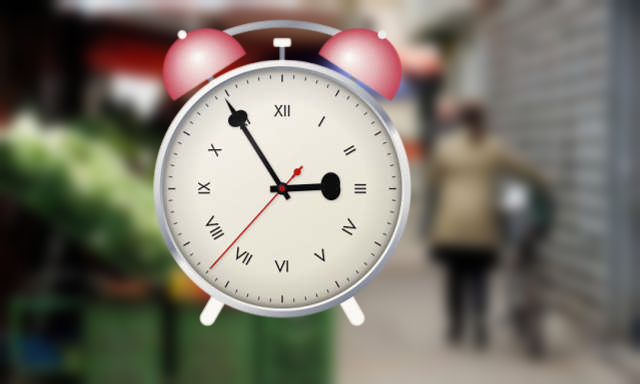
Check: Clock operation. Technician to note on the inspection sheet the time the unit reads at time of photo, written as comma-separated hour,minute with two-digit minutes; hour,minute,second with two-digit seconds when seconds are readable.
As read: 2,54,37
